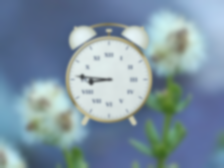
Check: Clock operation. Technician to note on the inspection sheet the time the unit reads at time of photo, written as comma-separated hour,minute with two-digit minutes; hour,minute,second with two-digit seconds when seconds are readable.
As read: 8,46
